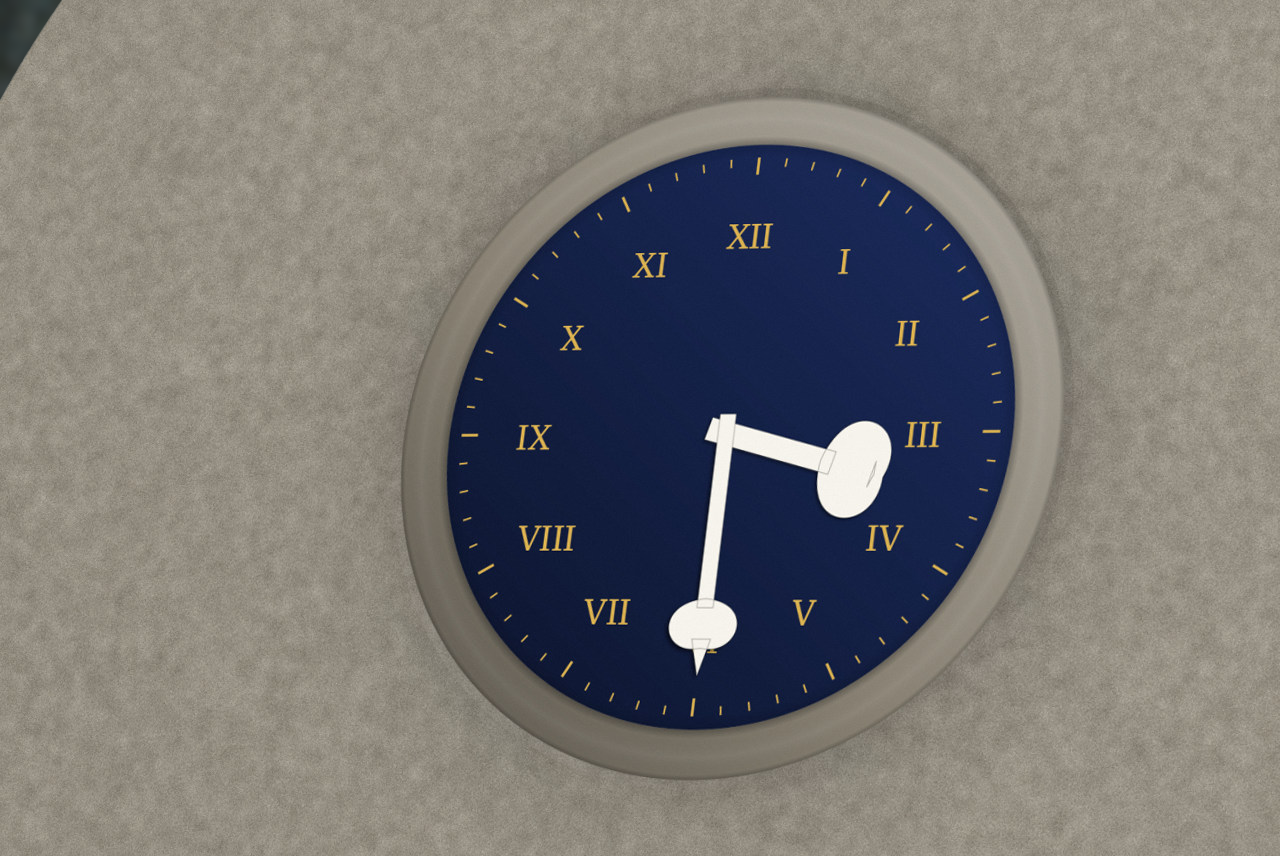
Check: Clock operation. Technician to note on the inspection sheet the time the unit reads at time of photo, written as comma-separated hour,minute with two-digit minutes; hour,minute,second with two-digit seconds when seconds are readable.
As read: 3,30
